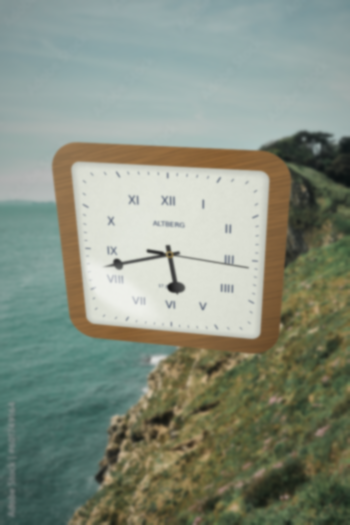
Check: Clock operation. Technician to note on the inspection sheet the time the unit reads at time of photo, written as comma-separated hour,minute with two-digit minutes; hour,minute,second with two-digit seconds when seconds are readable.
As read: 5,42,16
